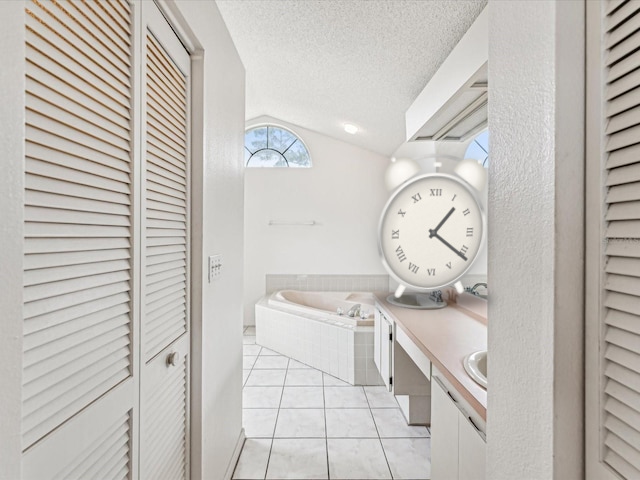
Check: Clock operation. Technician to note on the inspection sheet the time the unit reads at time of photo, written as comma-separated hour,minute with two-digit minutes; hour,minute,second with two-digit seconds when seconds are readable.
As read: 1,21
